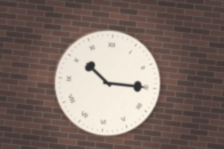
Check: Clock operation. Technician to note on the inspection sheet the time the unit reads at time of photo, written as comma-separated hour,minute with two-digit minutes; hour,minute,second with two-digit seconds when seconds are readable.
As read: 10,15
